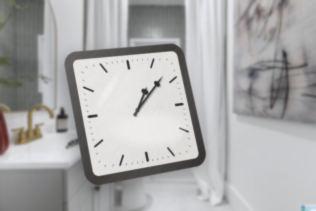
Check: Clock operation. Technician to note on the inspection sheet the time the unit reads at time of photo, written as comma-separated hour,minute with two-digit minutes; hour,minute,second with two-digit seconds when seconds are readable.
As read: 1,08
